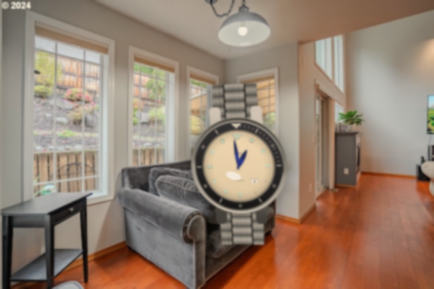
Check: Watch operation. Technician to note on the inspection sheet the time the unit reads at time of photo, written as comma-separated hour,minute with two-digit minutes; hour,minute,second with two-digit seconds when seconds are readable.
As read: 12,59
